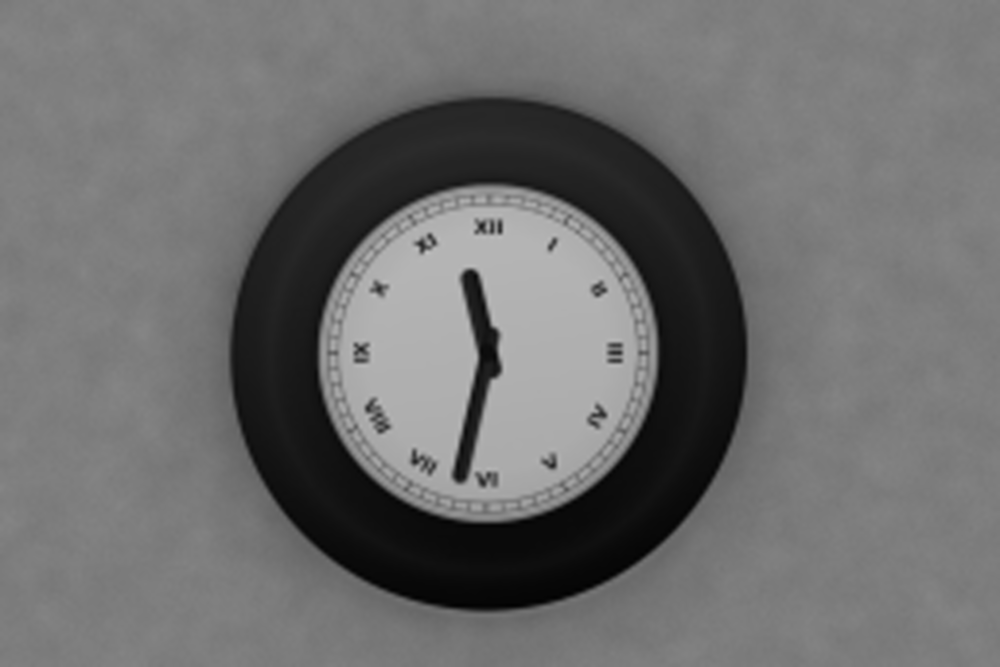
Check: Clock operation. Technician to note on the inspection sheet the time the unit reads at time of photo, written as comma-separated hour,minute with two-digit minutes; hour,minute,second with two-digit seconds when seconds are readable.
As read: 11,32
